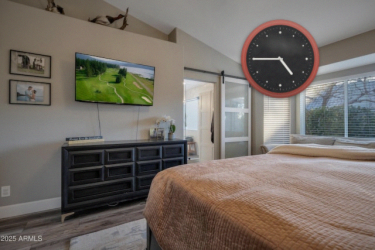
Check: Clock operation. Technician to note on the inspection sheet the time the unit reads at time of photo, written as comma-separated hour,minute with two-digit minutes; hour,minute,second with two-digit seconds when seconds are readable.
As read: 4,45
